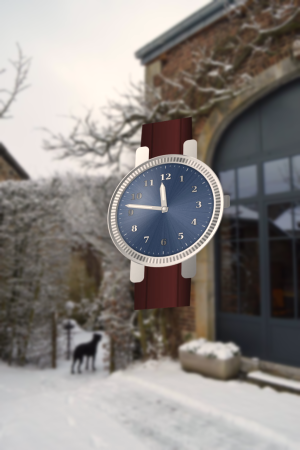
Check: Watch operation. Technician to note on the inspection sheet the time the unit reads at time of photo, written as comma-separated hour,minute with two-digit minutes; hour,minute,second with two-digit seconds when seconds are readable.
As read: 11,47
